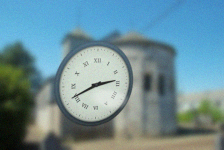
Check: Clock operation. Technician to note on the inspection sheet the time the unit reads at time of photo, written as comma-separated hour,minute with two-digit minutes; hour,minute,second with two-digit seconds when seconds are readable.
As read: 2,41
